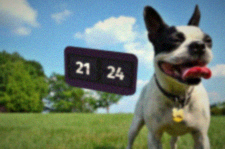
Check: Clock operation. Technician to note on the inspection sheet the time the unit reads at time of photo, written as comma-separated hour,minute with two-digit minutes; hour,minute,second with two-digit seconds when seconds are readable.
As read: 21,24
